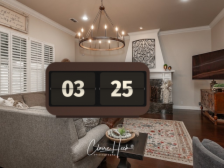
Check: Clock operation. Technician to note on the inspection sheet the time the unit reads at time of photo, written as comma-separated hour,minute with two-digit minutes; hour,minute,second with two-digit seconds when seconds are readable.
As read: 3,25
